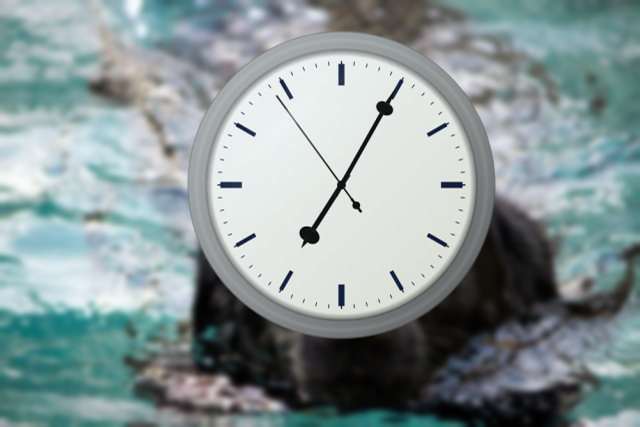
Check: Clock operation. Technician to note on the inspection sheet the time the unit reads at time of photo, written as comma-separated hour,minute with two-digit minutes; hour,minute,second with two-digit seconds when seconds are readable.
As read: 7,04,54
